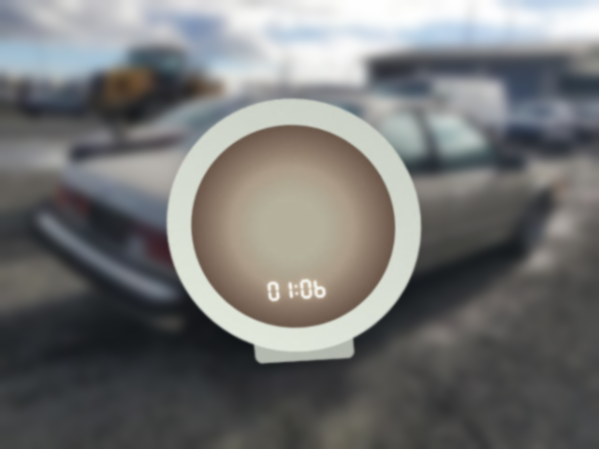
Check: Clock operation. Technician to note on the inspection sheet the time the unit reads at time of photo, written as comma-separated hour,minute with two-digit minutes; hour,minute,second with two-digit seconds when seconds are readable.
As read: 1,06
